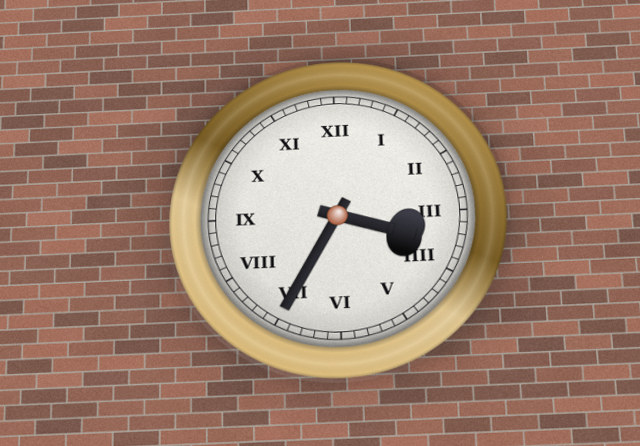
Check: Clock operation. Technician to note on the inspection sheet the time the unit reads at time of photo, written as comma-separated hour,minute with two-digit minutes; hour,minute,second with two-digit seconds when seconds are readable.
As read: 3,35
